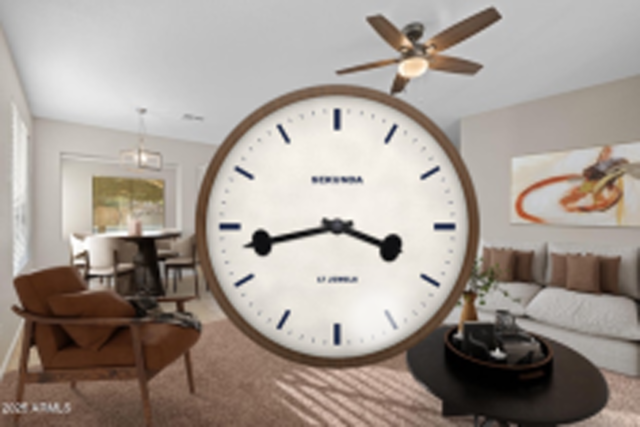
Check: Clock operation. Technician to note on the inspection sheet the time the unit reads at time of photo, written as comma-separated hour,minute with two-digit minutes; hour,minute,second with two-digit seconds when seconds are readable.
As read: 3,43
